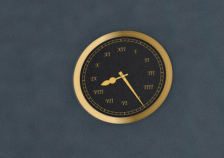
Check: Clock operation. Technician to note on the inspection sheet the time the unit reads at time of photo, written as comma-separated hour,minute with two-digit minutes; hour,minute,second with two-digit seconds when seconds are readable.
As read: 8,25
